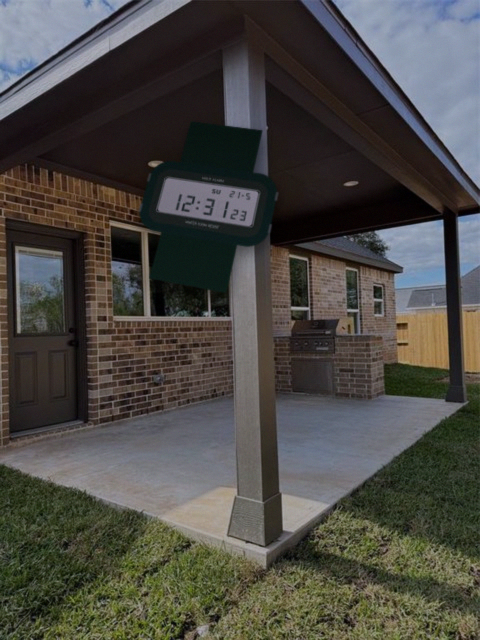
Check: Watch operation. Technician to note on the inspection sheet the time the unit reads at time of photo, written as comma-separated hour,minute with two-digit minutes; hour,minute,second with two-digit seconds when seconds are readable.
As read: 12,31,23
